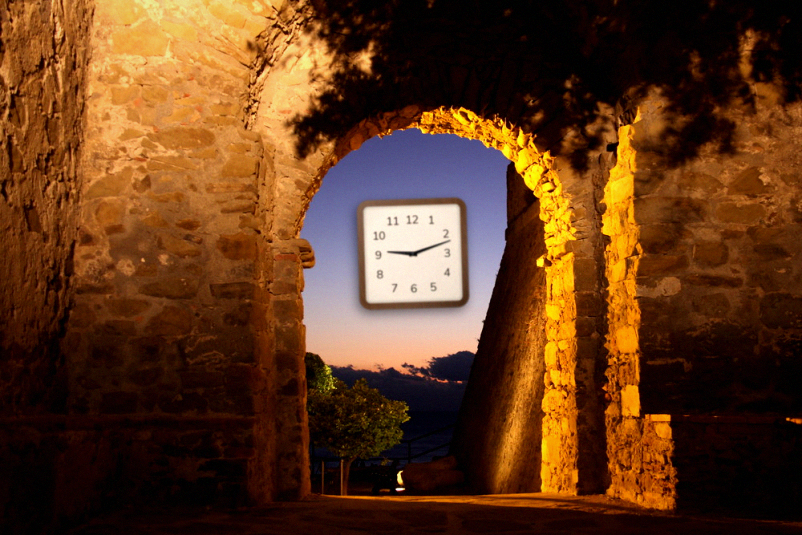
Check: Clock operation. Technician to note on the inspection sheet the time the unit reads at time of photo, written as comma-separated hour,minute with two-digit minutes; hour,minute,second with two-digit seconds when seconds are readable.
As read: 9,12
